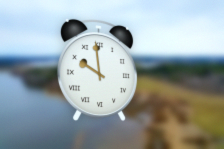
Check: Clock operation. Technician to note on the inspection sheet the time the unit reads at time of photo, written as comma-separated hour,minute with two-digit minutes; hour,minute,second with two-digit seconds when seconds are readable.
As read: 9,59
